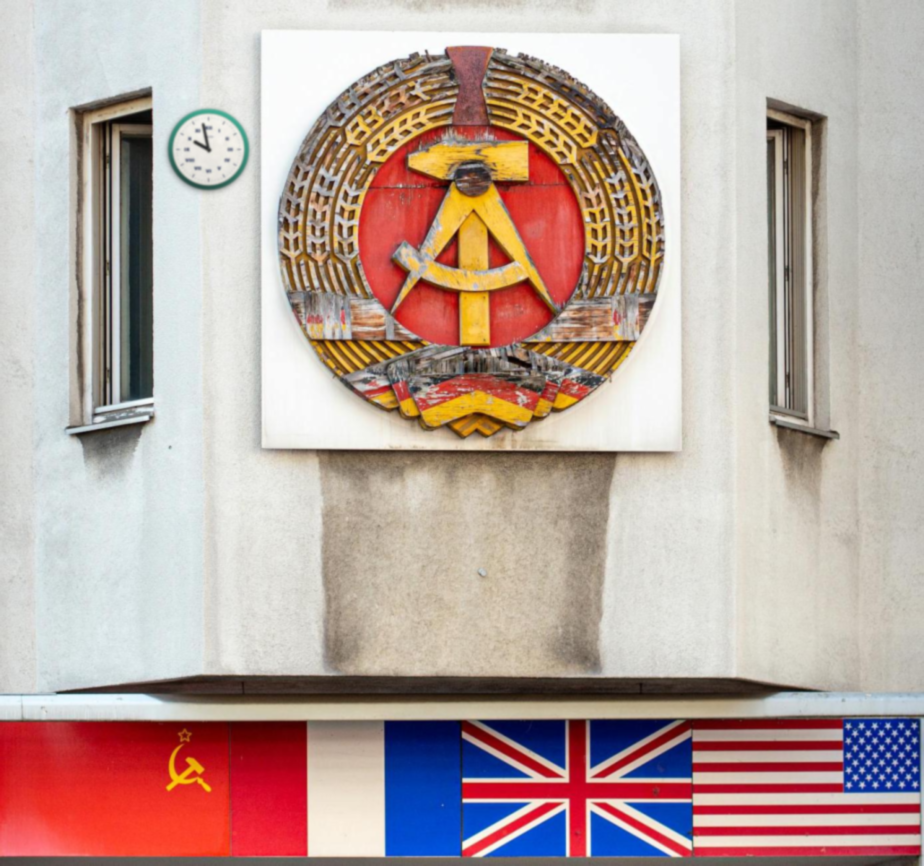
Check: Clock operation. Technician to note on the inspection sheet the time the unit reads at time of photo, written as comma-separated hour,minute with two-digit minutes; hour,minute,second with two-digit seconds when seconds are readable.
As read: 9,58
